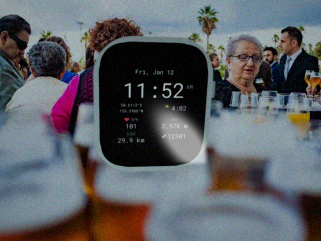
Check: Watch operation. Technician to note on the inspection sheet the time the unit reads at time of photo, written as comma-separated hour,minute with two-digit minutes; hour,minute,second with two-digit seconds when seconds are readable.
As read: 11,52
